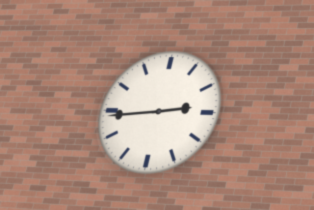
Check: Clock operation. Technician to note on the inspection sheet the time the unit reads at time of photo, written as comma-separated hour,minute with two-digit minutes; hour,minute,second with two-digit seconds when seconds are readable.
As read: 2,44
